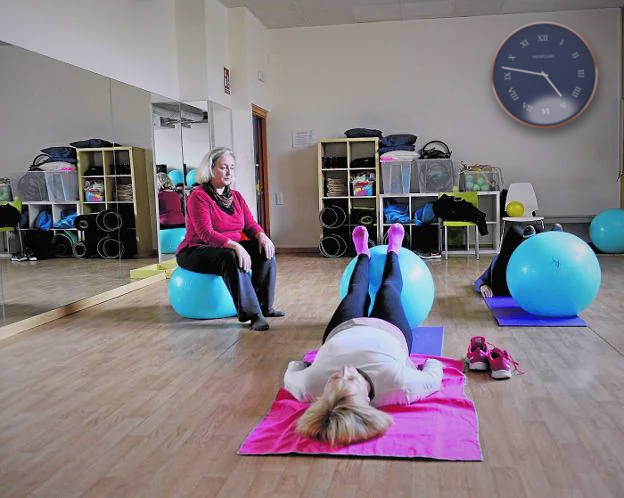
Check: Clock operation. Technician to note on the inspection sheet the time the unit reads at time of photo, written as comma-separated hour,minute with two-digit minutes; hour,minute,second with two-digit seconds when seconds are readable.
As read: 4,47
